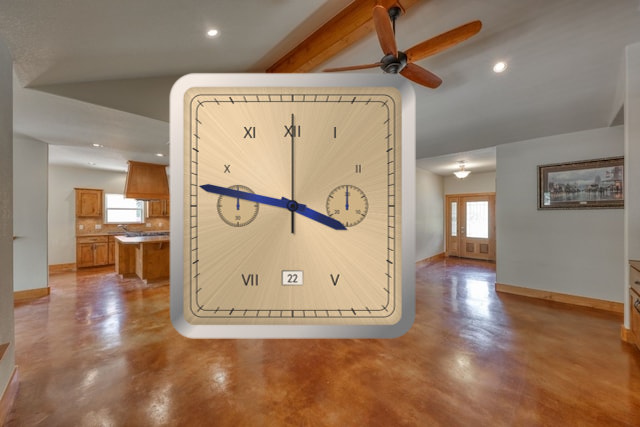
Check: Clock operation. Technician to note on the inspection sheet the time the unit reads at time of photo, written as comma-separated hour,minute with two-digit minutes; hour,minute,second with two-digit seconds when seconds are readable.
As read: 3,47
